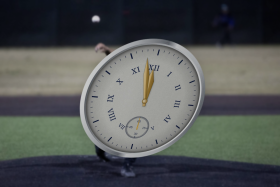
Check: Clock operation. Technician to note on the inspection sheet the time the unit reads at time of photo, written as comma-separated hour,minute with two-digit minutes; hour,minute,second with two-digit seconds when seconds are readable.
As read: 11,58
